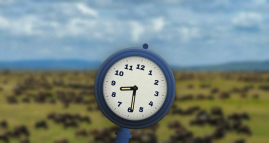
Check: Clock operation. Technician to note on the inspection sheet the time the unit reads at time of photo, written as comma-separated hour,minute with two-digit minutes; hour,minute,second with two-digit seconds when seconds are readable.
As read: 8,29
